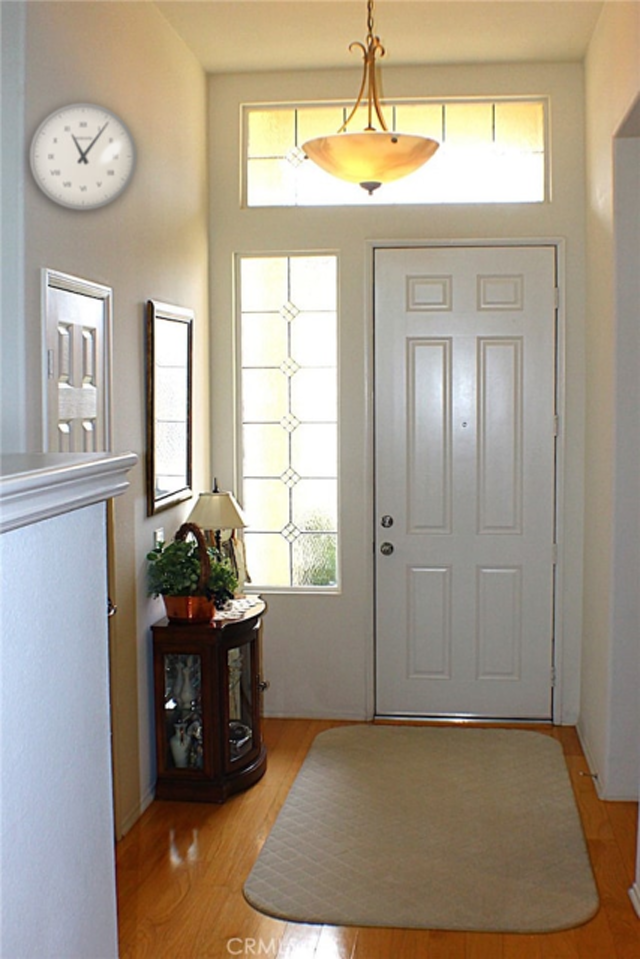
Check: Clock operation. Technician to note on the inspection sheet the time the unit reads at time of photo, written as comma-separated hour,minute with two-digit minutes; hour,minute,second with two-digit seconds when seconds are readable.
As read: 11,06
